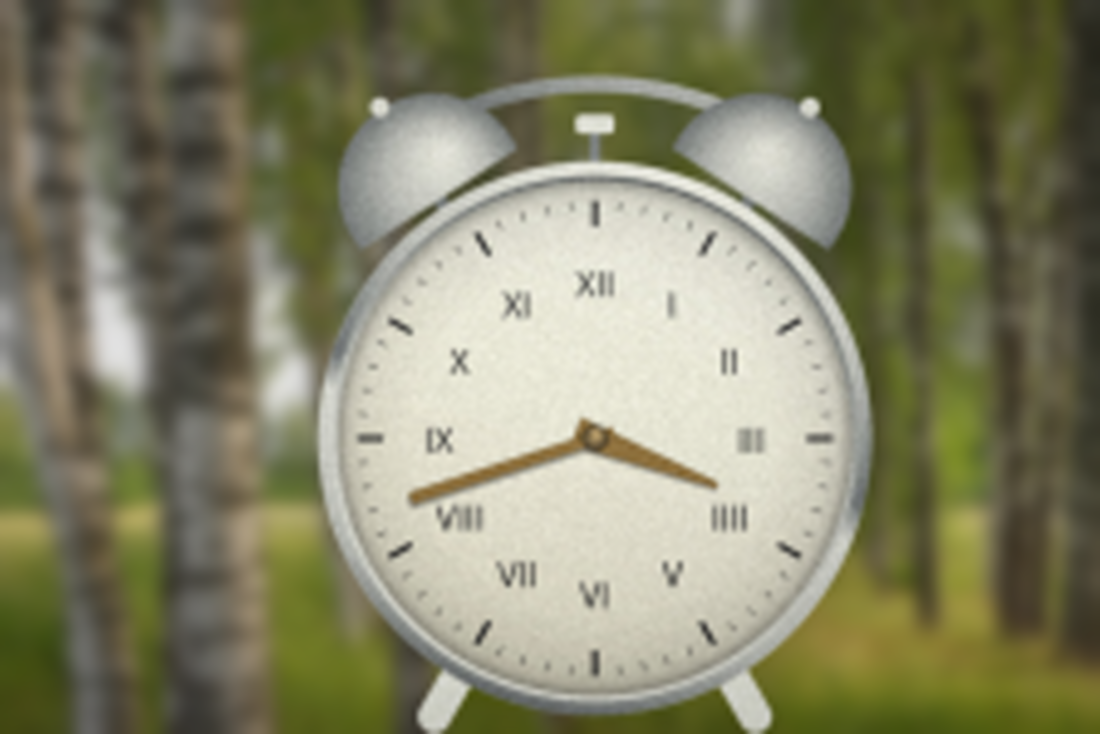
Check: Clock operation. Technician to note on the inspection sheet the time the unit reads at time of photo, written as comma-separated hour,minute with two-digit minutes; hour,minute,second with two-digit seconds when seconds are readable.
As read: 3,42
